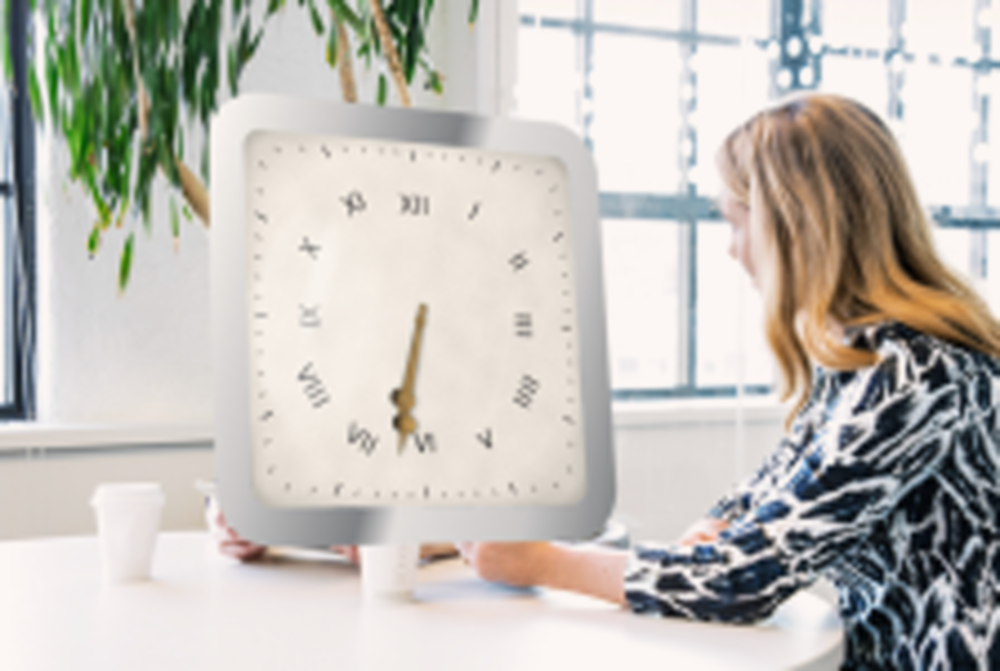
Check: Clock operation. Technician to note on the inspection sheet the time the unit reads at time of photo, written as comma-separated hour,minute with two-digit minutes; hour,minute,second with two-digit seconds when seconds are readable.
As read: 6,32
